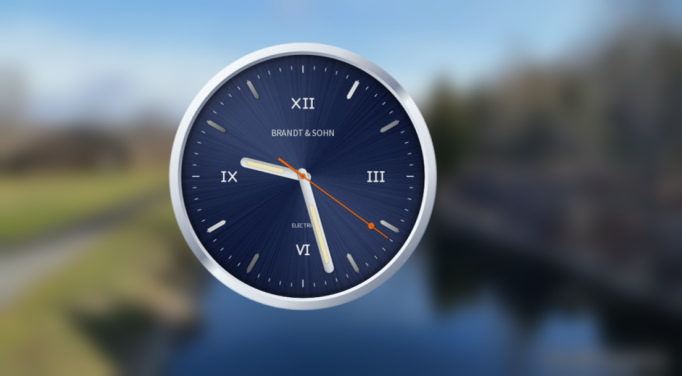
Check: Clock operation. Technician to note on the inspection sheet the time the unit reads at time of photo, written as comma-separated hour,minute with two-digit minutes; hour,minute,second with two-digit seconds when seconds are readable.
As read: 9,27,21
